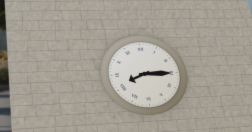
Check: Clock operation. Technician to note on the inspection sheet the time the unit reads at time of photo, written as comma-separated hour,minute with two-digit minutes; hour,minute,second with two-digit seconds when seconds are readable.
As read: 8,15
